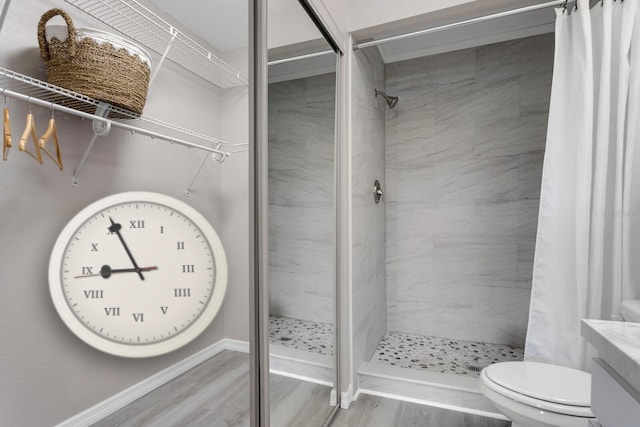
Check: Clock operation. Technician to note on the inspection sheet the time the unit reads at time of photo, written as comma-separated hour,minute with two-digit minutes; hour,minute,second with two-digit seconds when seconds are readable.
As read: 8,55,44
